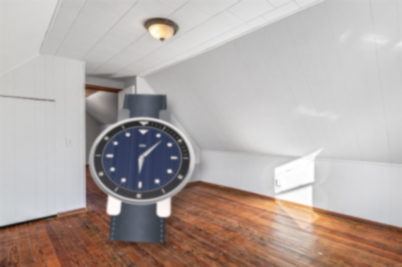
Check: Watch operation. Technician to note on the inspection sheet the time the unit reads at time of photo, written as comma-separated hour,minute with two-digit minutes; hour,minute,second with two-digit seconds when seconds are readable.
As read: 6,07
